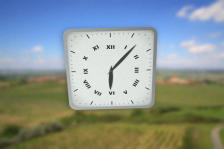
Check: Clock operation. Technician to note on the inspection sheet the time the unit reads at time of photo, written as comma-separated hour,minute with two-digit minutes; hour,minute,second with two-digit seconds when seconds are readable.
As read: 6,07
